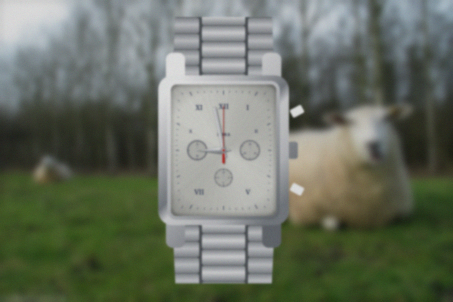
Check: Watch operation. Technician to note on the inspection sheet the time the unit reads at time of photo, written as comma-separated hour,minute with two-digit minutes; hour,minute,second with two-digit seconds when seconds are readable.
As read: 8,58
